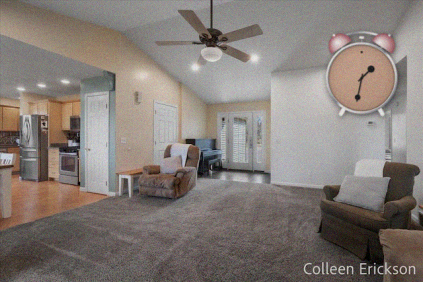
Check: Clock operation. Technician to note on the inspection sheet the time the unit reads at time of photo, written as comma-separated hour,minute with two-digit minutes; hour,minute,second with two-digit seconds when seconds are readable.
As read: 1,32
